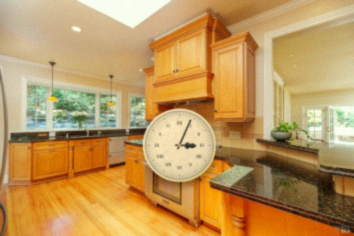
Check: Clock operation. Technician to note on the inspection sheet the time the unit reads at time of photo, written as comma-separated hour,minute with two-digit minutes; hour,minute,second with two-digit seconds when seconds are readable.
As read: 3,04
